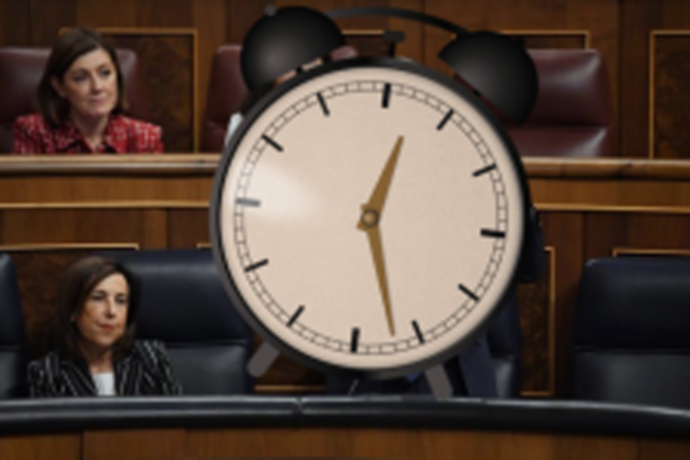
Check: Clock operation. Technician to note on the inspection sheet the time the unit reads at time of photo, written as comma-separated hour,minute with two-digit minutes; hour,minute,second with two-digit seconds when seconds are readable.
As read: 12,27
